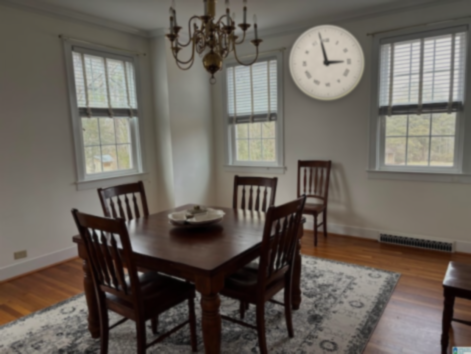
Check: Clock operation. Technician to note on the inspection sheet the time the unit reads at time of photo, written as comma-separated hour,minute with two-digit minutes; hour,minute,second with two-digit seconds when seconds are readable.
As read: 2,58
